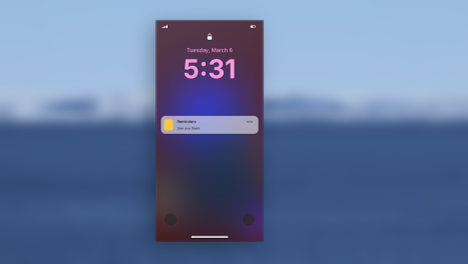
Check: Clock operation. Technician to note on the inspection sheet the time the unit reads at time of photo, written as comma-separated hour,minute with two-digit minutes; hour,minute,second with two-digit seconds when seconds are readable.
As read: 5,31
